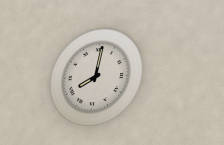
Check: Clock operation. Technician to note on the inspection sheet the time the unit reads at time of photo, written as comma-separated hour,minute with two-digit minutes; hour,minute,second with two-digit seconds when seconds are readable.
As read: 8,01
